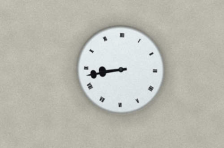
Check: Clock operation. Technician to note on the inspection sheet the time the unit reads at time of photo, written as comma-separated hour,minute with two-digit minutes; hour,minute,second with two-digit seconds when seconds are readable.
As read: 8,43
